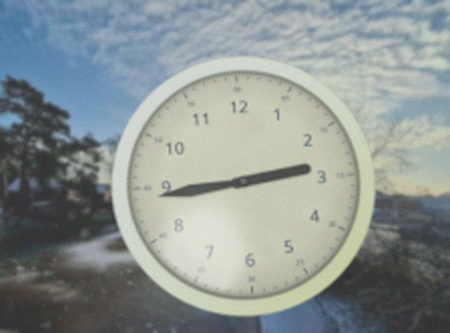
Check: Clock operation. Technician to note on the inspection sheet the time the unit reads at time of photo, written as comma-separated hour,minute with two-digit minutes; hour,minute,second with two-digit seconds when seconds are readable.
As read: 2,44
